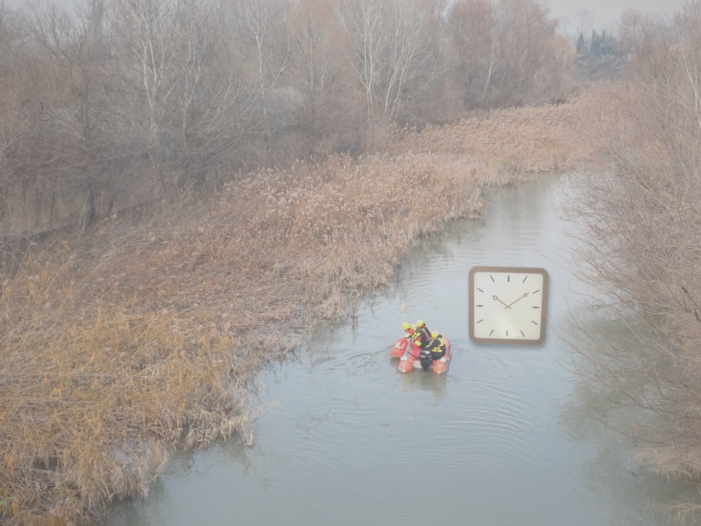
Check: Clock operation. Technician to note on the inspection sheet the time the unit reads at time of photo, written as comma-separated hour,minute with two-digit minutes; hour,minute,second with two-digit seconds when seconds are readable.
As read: 10,09
